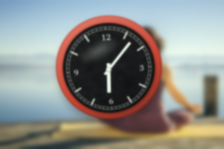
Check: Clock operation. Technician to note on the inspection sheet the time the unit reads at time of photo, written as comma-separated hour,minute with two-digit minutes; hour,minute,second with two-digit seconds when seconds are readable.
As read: 6,07
